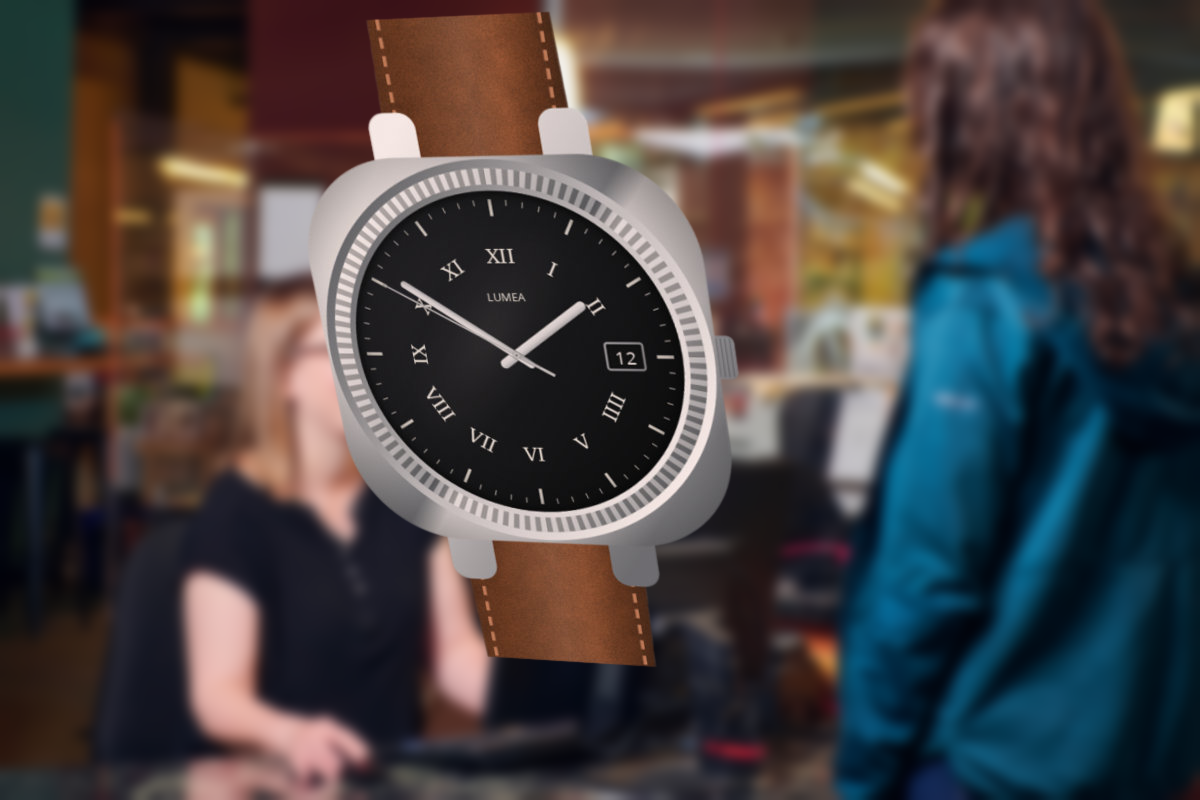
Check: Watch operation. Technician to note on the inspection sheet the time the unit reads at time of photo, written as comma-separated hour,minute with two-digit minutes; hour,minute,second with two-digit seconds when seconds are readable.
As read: 1,50,50
